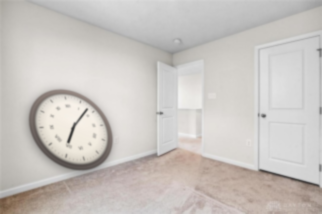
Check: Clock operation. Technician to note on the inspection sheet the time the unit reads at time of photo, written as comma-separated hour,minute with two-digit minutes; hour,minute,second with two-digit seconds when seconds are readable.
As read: 7,08
